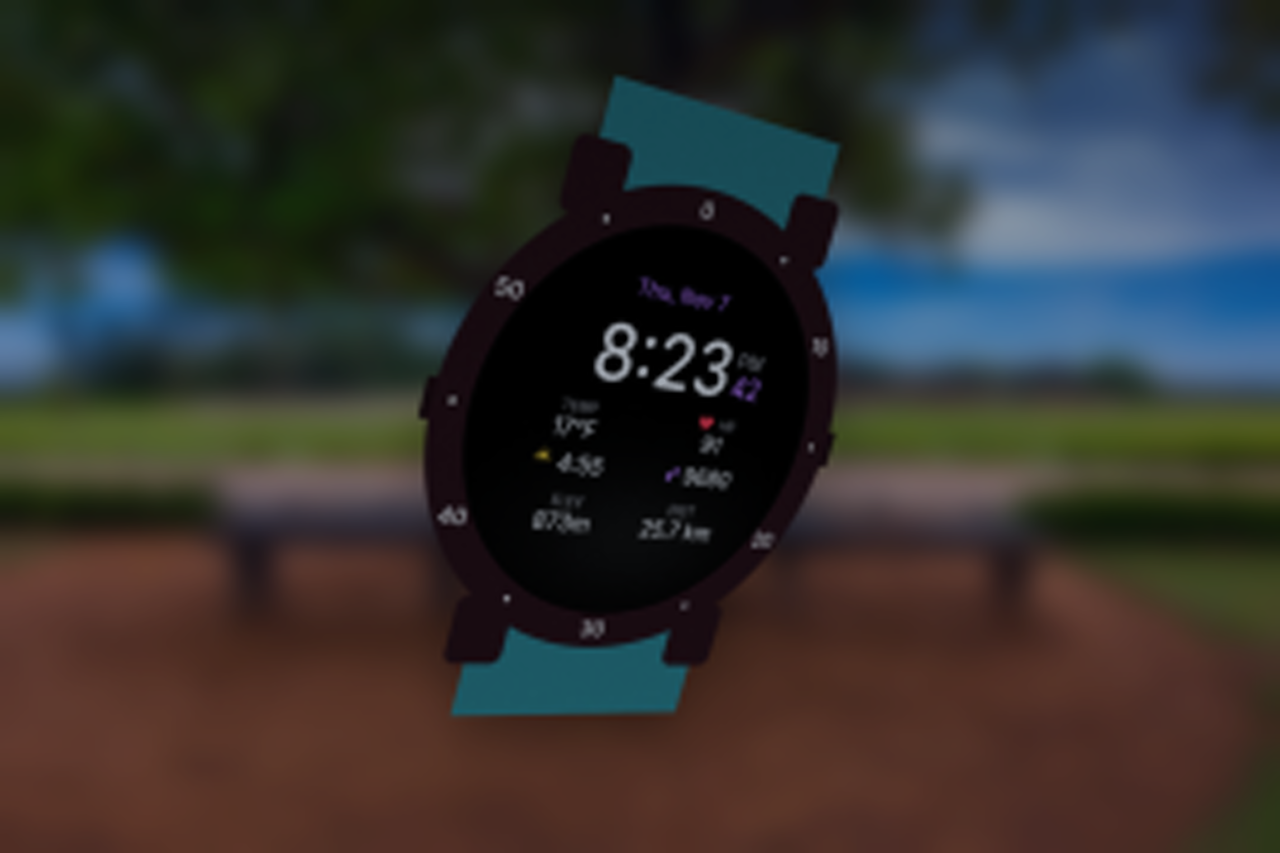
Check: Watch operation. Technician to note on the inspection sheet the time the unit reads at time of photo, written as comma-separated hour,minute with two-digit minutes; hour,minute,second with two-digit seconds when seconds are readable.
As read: 8,23
